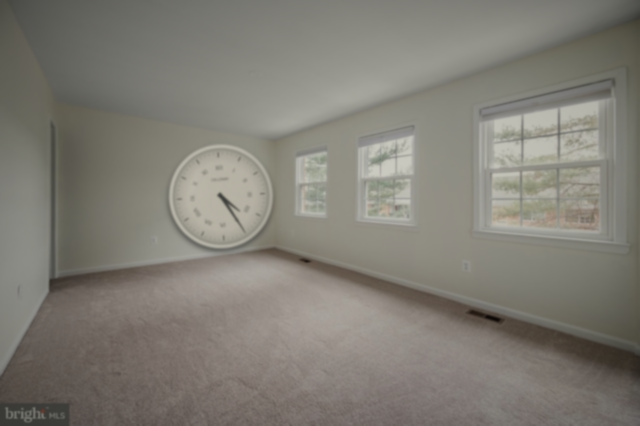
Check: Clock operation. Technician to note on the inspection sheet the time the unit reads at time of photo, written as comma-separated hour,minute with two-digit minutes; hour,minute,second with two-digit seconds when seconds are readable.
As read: 4,25
